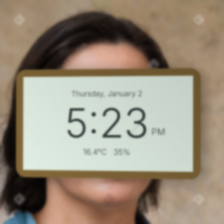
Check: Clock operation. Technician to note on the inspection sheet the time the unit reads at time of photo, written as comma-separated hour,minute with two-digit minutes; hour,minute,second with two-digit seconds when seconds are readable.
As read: 5,23
